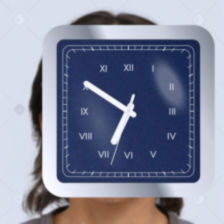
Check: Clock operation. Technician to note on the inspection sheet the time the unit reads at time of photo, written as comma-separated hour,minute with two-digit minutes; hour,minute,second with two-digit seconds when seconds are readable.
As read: 6,50,33
